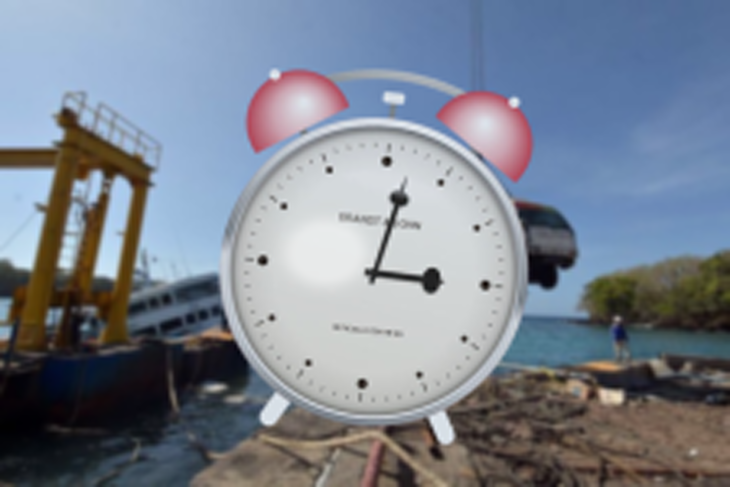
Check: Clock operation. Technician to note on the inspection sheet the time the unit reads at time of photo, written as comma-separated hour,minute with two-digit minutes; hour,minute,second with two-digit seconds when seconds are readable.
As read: 3,02
